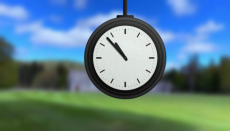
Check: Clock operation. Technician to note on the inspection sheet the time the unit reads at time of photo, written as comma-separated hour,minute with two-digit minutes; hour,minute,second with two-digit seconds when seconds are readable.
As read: 10,53
